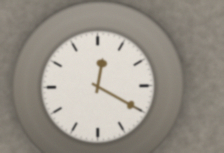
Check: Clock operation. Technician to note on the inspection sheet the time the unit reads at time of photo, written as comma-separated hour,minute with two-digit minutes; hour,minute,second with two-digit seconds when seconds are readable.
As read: 12,20
